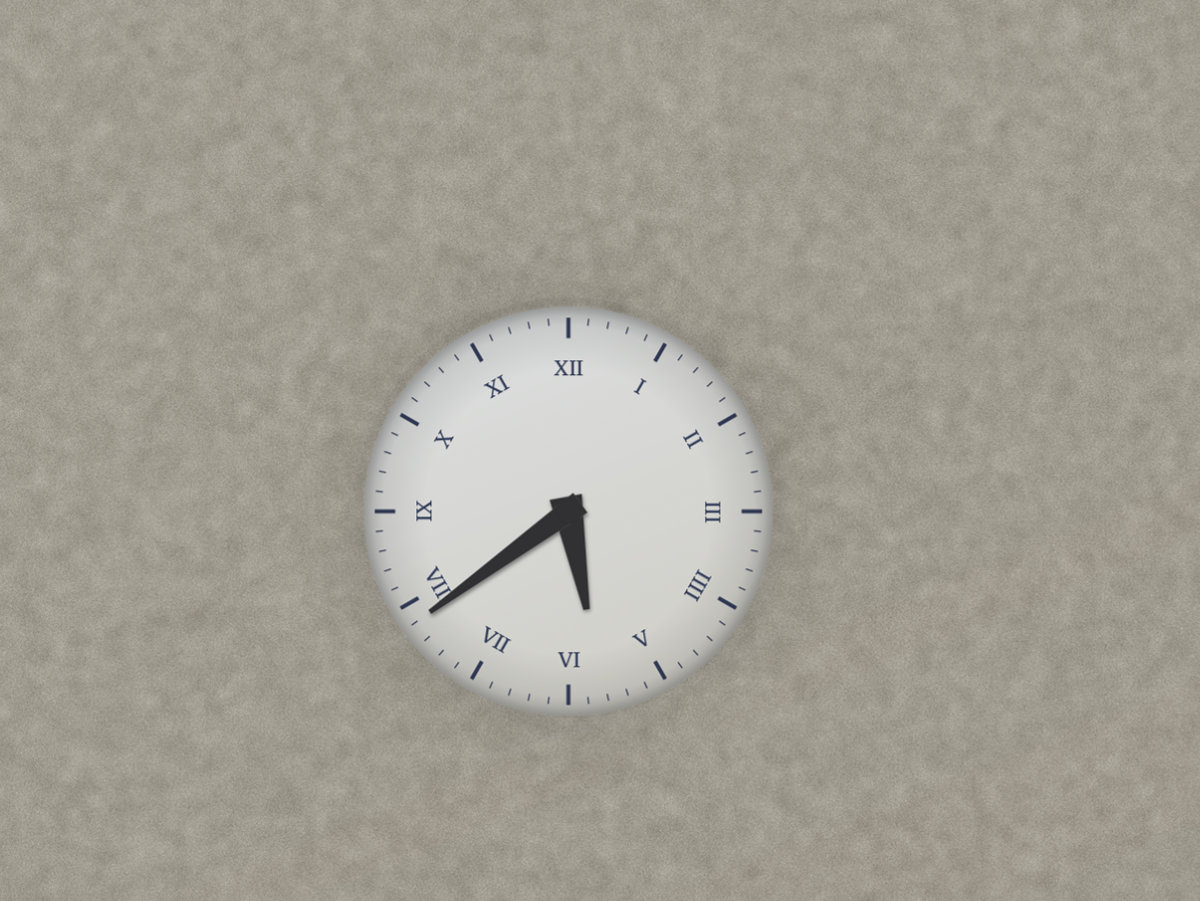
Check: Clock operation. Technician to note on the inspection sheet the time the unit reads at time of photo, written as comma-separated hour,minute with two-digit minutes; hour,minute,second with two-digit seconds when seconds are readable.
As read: 5,39
